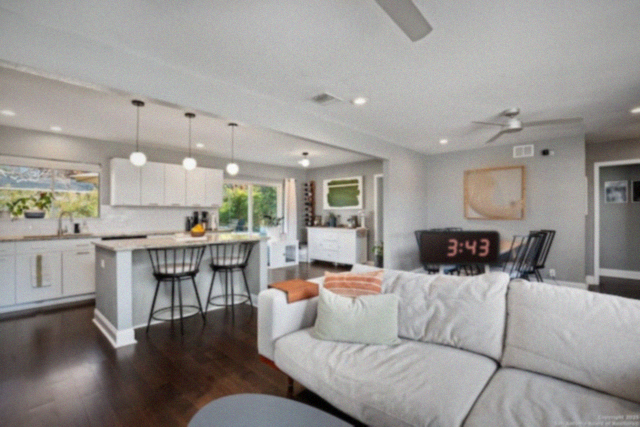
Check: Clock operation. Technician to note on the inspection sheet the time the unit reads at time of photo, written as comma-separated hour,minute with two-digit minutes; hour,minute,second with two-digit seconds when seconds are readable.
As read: 3,43
